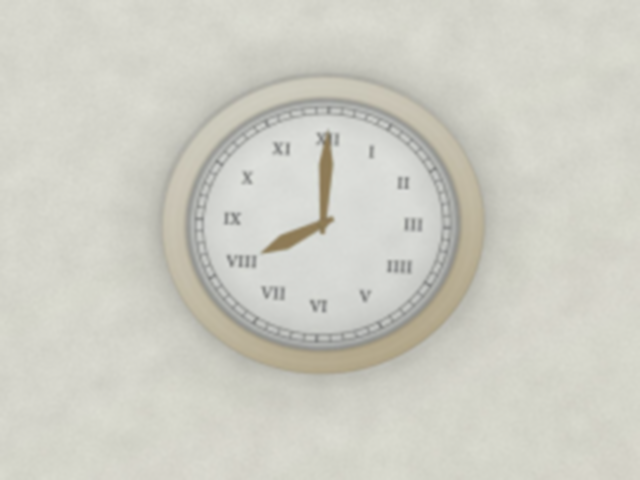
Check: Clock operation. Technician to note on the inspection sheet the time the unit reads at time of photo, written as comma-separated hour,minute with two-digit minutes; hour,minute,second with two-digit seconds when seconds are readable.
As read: 8,00
